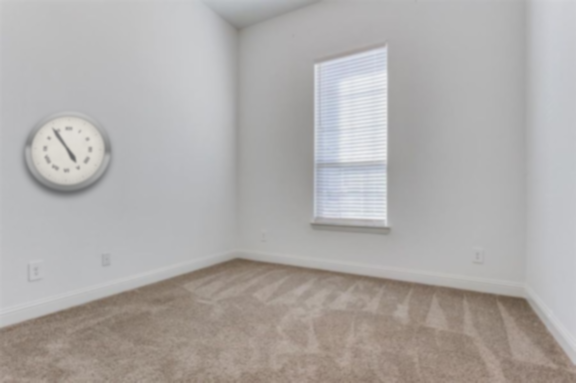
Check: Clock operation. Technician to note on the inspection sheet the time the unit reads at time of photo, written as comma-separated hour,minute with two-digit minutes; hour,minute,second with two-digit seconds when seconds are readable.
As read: 4,54
